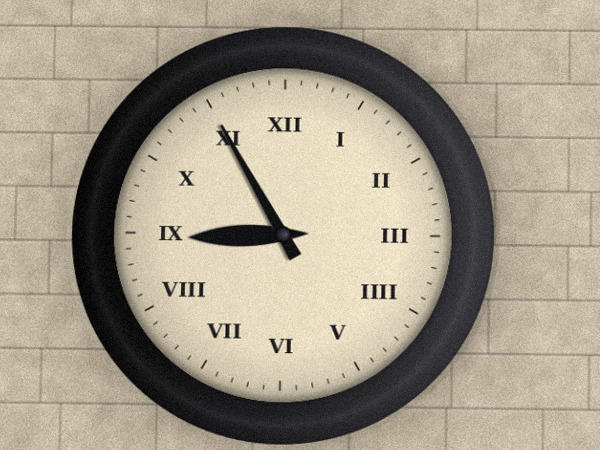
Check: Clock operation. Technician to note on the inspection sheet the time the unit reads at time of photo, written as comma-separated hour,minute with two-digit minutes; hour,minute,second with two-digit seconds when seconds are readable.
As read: 8,55
